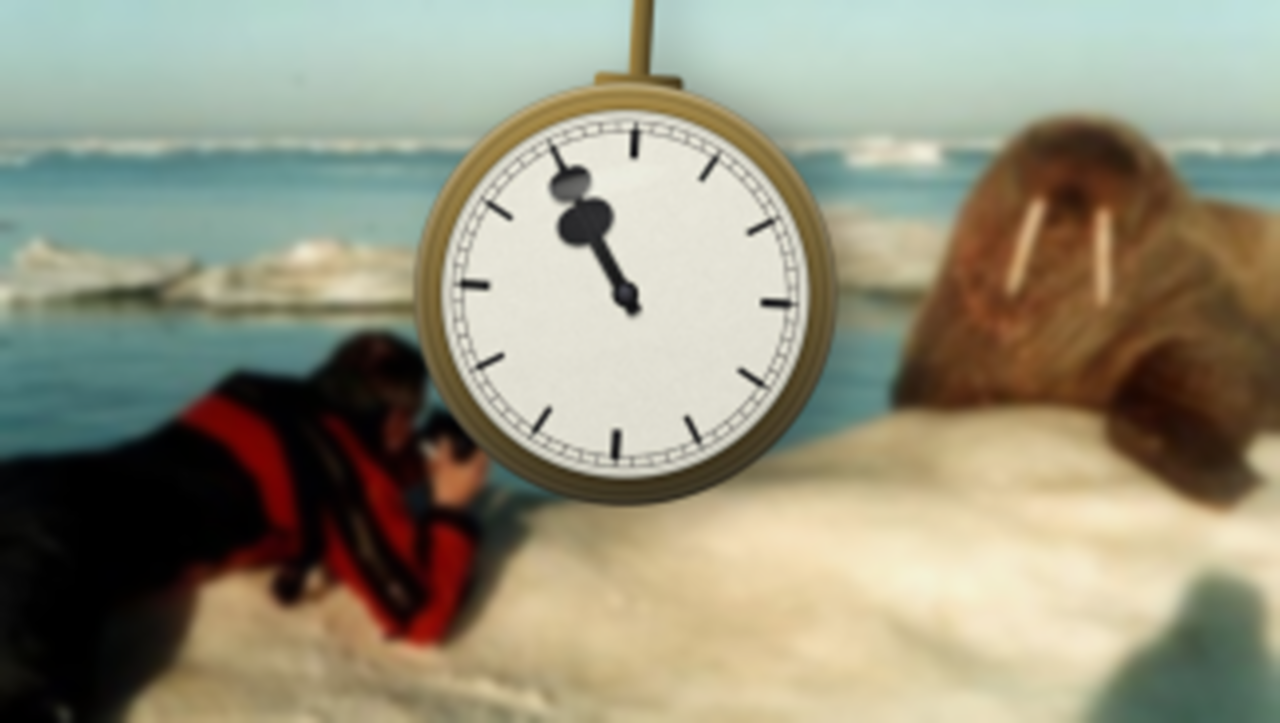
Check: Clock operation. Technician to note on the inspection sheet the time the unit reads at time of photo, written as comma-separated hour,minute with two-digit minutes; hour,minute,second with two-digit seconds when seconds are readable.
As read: 10,55
